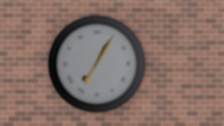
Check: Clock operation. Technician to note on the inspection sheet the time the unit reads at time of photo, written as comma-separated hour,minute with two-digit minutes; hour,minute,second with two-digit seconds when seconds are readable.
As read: 7,05
